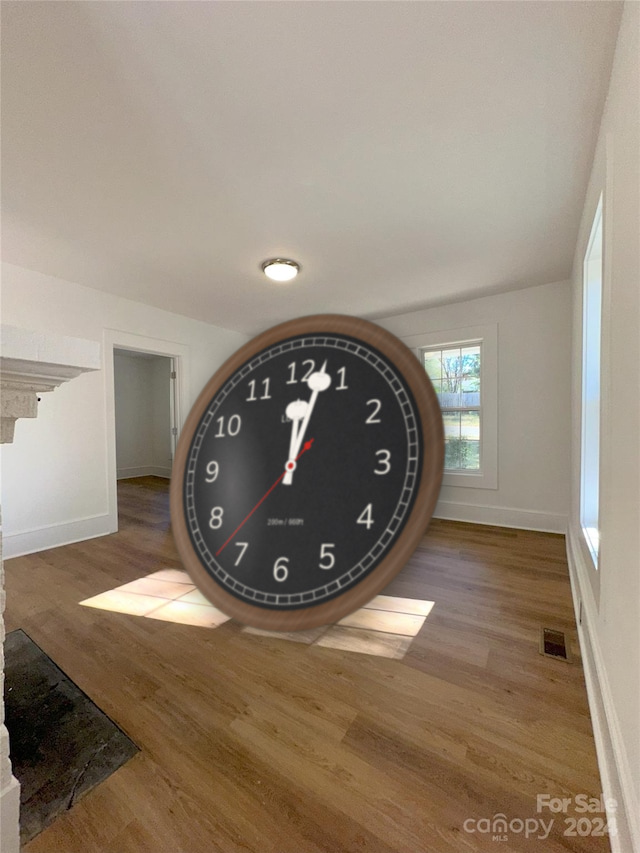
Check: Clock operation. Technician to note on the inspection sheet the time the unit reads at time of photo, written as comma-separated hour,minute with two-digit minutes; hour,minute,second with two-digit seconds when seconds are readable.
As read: 12,02,37
